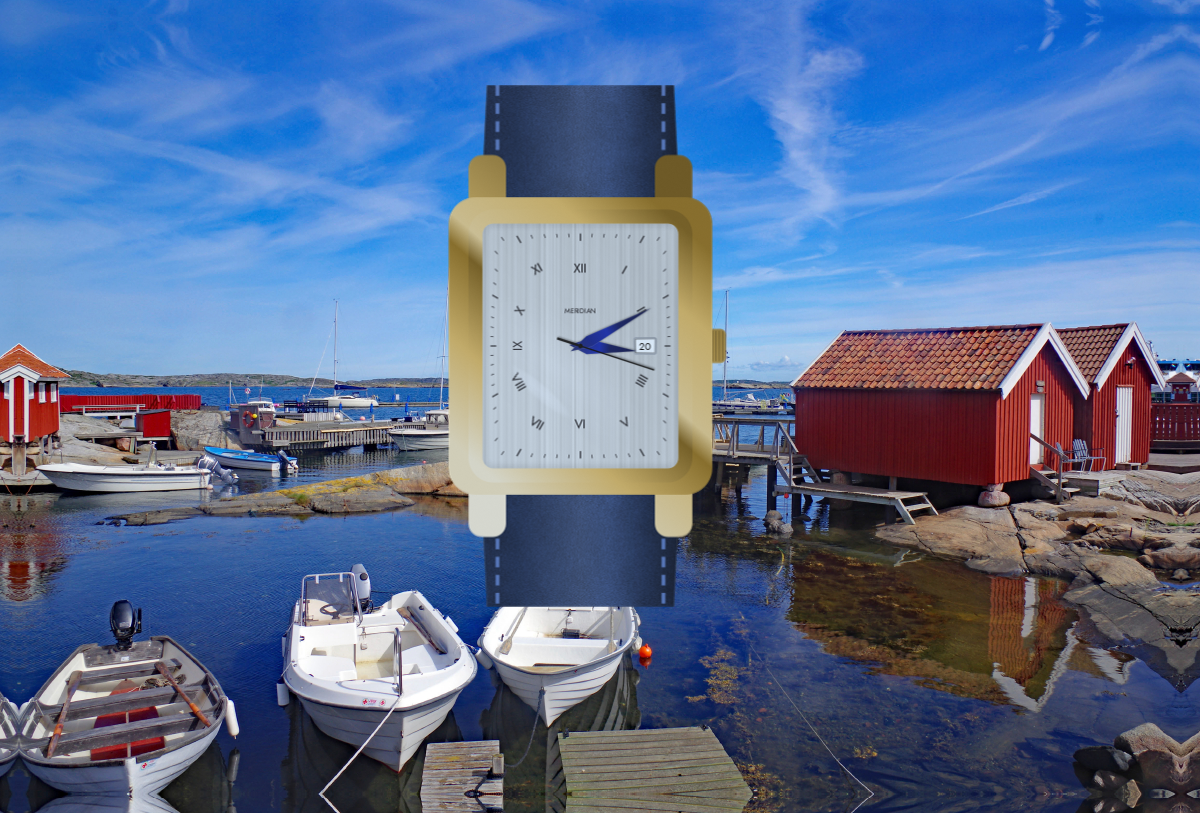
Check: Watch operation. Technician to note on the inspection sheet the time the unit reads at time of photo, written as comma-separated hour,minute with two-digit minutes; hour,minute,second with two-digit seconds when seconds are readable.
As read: 3,10,18
